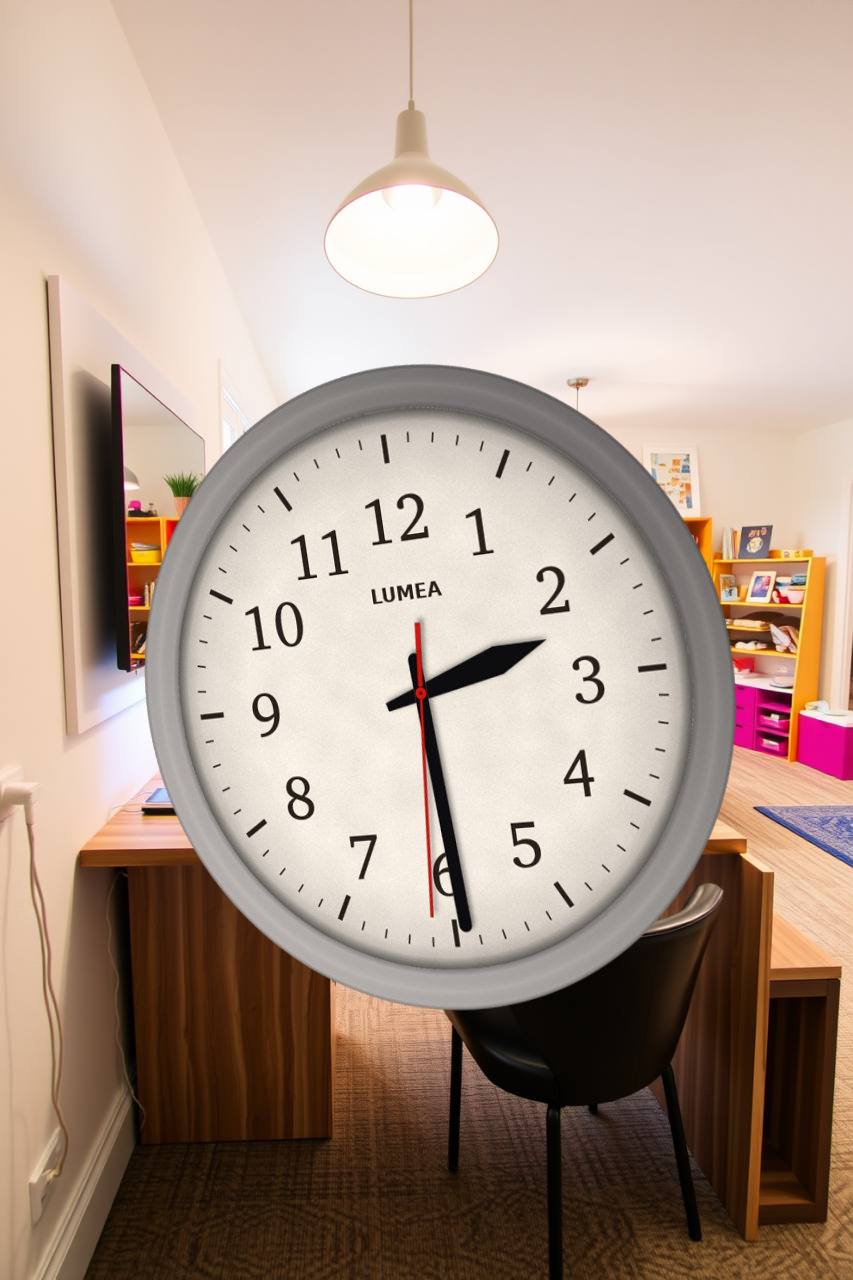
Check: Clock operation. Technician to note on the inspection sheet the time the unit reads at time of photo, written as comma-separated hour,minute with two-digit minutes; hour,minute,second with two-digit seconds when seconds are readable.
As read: 2,29,31
